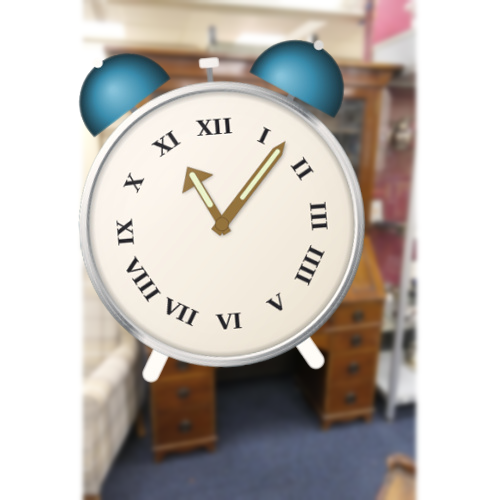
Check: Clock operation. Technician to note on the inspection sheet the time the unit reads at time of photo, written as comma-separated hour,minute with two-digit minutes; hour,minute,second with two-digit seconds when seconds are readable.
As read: 11,07
